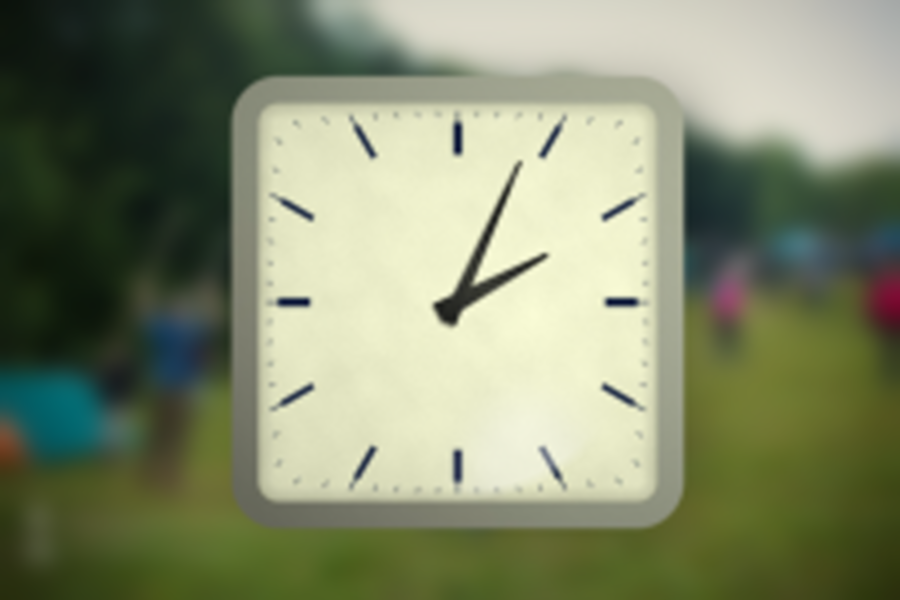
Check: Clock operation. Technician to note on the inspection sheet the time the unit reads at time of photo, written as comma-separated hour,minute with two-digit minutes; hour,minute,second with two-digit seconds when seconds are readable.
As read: 2,04
